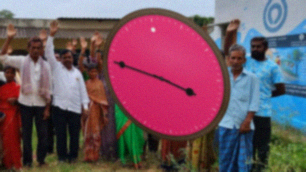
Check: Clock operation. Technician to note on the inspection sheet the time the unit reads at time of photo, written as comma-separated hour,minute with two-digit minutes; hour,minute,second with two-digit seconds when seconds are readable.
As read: 3,48
